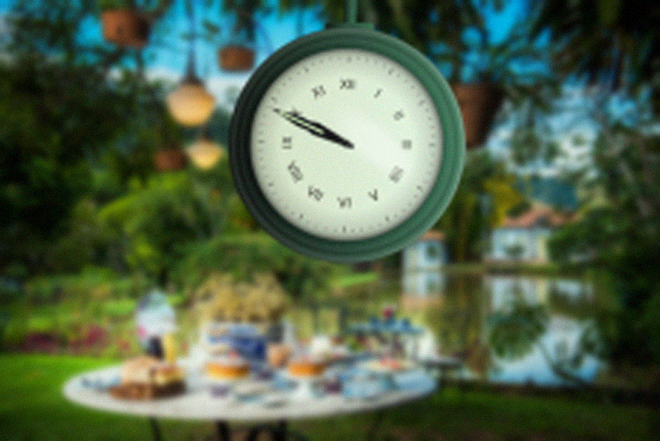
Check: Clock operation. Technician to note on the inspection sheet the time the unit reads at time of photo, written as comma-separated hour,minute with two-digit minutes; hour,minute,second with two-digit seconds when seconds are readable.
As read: 9,49
